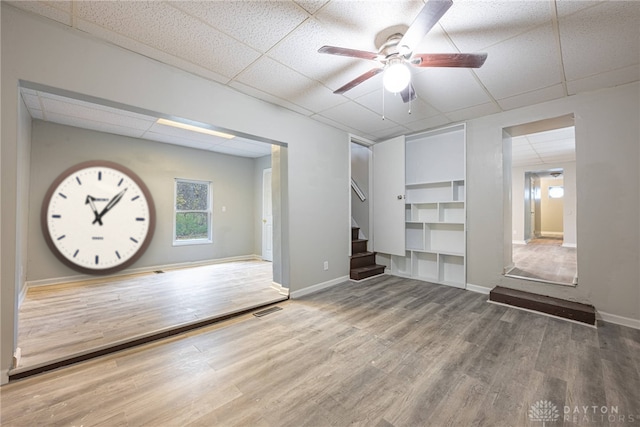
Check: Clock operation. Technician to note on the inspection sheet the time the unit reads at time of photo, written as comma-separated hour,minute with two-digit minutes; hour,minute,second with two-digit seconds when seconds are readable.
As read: 11,07
